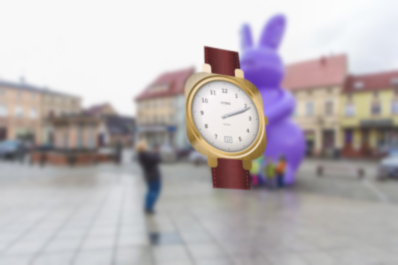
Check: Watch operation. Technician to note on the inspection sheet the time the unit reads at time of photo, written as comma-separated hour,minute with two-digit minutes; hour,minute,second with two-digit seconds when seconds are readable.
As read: 2,11
